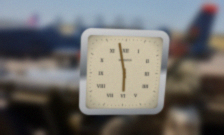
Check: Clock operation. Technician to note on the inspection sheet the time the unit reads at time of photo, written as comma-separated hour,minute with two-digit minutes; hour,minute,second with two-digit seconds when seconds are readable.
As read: 5,58
